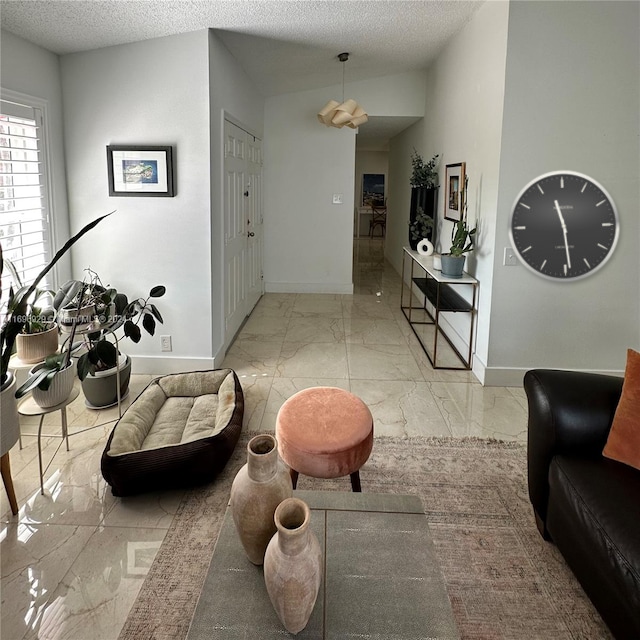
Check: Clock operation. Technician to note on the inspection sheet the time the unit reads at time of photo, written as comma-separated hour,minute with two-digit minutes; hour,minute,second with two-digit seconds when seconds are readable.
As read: 11,29
